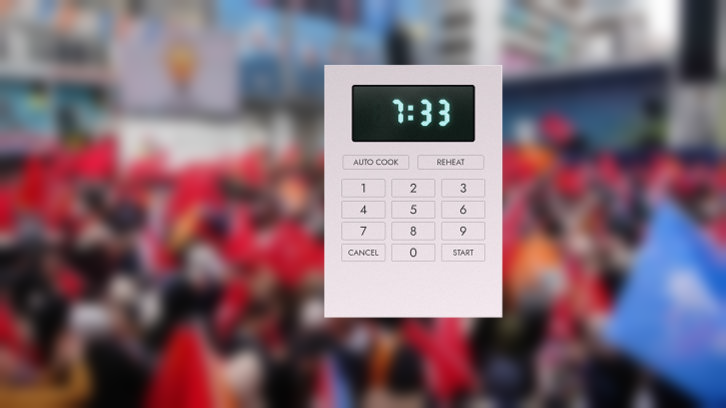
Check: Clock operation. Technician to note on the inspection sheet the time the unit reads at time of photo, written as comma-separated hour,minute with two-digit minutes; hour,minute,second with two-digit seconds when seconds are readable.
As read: 7,33
